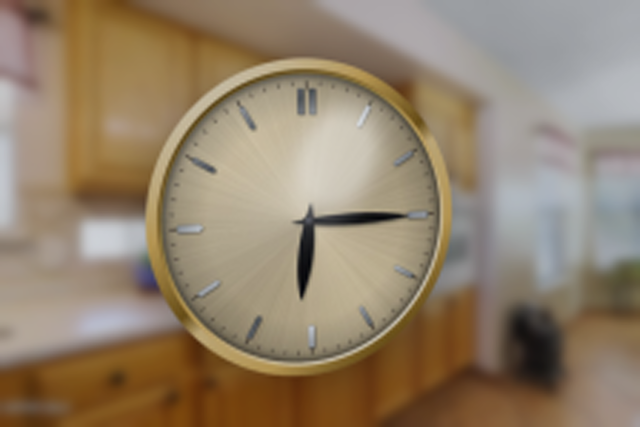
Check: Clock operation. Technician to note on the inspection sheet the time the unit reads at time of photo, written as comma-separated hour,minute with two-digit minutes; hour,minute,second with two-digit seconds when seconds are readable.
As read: 6,15
